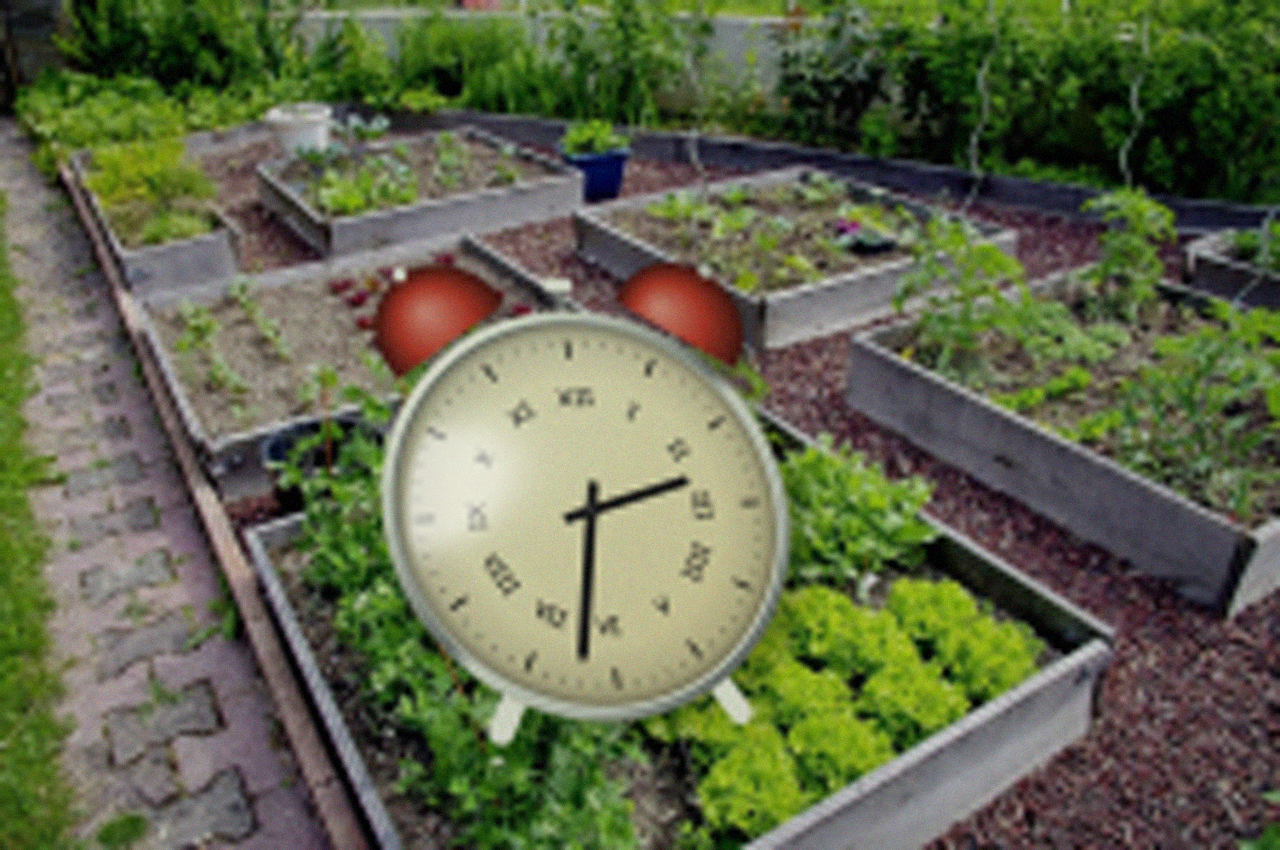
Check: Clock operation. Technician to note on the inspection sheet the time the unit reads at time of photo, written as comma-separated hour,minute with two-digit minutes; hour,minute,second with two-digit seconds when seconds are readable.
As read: 2,32
